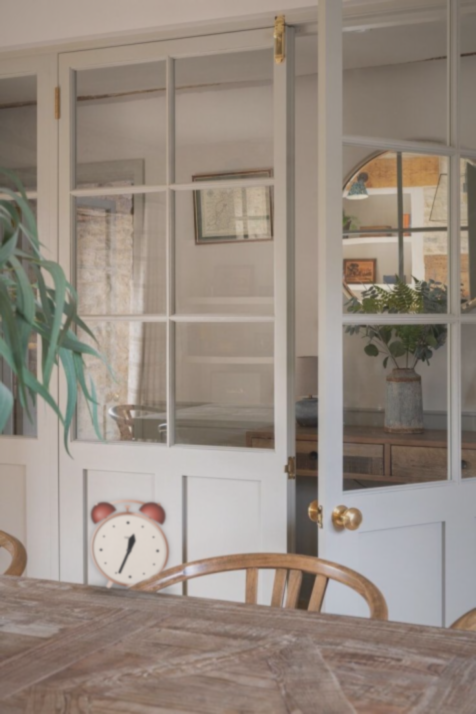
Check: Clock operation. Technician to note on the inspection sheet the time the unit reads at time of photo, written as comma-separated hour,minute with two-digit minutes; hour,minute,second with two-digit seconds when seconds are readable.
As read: 12,34
